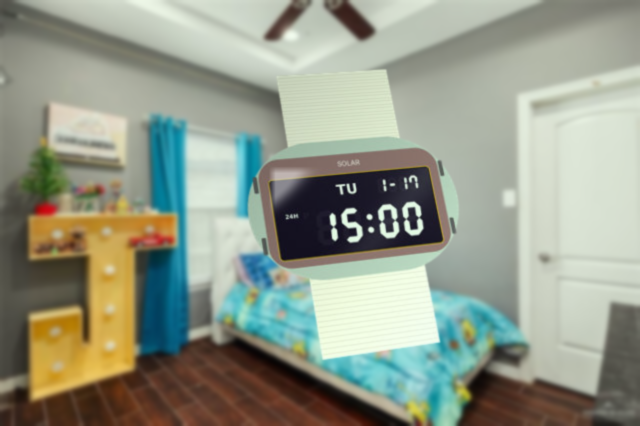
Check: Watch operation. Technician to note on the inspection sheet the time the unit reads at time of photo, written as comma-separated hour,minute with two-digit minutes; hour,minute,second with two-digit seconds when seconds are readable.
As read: 15,00
